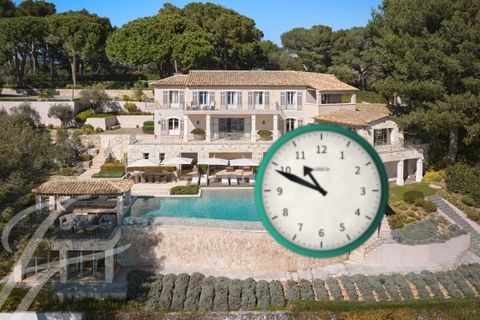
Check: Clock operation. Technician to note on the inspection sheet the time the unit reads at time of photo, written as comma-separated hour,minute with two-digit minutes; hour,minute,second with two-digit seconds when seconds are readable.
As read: 10,49
